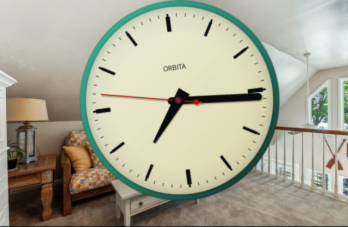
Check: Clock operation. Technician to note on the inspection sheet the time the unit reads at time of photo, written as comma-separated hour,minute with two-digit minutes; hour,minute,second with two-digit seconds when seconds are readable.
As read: 7,15,47
